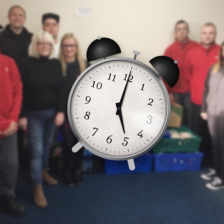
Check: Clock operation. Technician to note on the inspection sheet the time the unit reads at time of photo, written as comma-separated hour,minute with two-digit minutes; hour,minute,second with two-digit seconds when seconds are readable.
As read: 5,00
